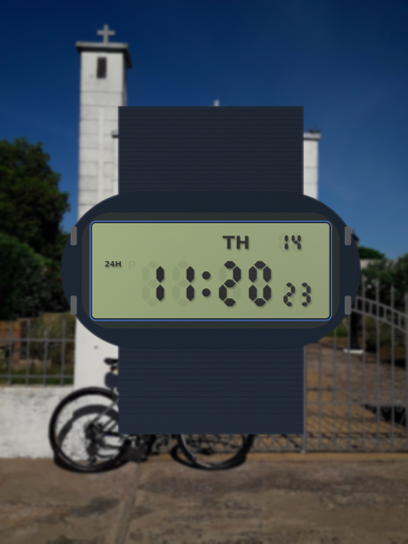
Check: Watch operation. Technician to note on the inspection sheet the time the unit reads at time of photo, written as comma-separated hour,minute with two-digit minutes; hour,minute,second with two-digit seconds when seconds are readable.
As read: 11,20,23
